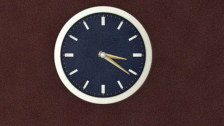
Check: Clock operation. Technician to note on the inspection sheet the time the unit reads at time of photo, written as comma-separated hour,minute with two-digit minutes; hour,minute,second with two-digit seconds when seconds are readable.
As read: 3,21
